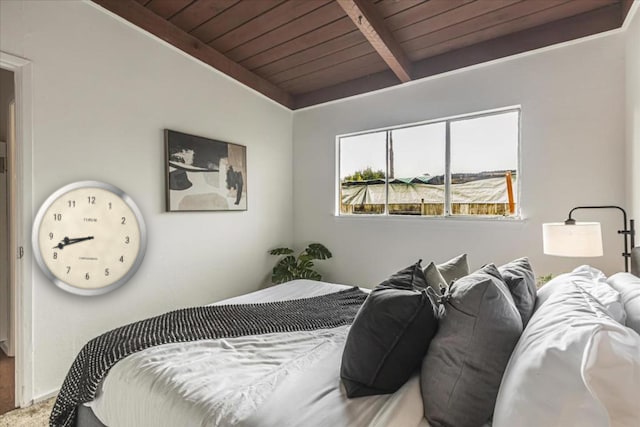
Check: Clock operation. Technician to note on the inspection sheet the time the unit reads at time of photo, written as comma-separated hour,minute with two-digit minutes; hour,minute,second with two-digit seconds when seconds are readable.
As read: 8,42
